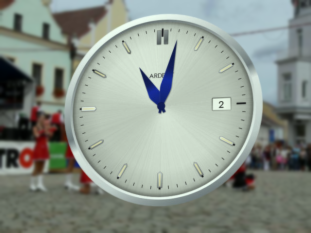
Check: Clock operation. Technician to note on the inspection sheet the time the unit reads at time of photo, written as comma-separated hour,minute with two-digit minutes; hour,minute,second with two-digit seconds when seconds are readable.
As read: 11,02
